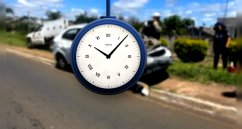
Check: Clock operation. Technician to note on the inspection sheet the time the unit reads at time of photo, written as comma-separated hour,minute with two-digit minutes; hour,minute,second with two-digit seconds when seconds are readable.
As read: 10,07
